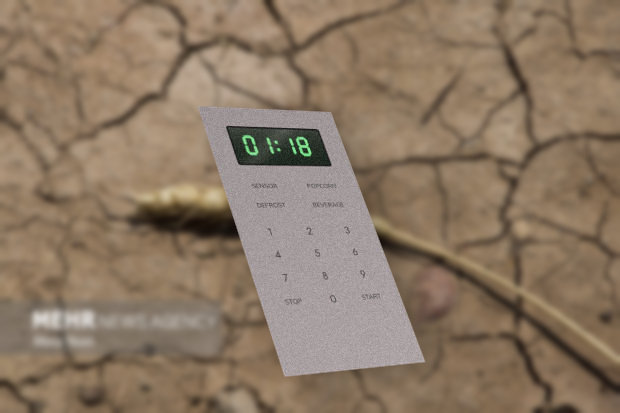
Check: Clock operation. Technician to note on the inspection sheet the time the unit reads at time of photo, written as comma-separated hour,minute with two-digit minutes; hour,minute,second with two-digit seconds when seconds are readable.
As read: 1,18
